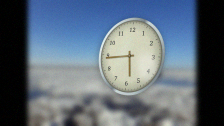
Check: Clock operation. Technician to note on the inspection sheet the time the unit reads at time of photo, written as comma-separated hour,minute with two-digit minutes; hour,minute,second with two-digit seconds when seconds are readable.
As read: 5,44
